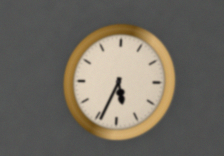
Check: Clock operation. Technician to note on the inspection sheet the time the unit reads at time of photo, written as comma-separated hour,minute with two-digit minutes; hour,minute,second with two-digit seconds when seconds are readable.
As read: 5,34
